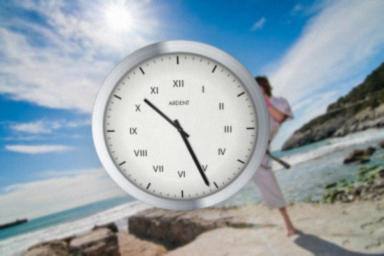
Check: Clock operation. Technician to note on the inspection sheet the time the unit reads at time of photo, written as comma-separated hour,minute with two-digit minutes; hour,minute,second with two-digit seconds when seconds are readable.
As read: 10,26
